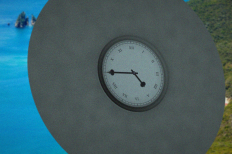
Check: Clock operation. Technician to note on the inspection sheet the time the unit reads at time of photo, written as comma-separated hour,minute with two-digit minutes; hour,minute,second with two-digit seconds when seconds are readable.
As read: 4,45
